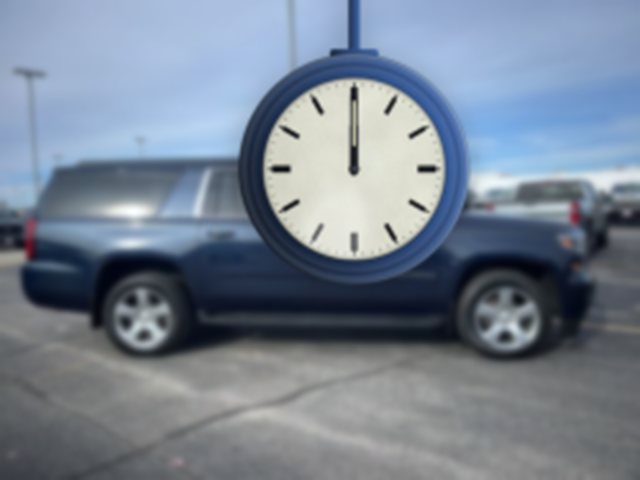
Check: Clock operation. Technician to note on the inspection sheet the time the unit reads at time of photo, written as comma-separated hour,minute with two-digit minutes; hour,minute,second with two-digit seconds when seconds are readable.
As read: 12,00
